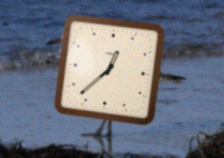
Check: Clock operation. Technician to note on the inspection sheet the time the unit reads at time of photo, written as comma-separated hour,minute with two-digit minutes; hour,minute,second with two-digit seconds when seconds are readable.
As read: 12,37
